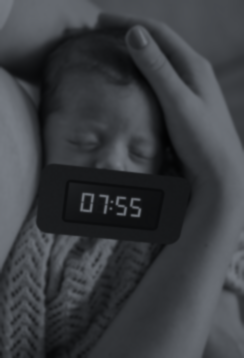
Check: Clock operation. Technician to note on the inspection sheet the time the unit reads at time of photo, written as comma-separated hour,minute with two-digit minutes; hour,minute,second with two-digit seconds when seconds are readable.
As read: 7,55
